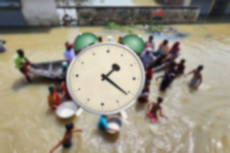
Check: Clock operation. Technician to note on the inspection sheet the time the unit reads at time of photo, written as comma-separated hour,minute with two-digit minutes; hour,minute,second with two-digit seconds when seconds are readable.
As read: 1,21
